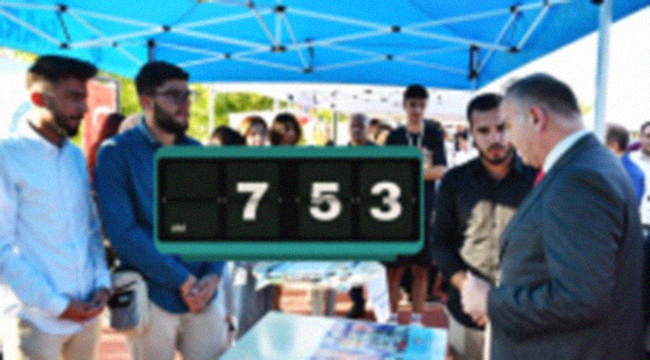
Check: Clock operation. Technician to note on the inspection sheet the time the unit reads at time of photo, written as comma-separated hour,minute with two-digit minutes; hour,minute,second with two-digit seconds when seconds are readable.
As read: 7,53
